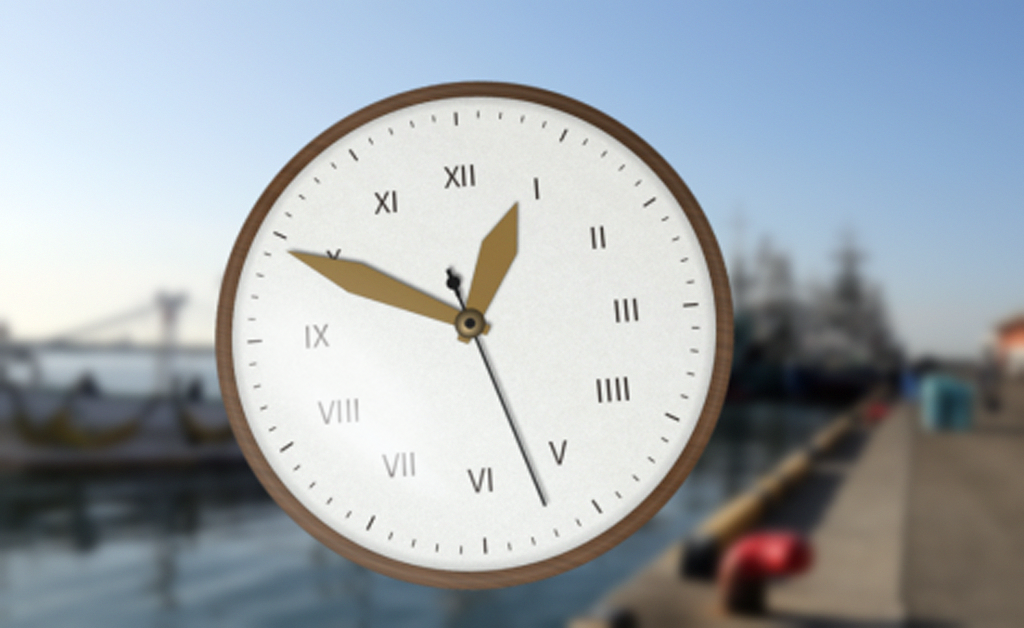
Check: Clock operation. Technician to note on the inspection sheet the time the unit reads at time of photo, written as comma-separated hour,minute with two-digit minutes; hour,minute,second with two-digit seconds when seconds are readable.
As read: 12,49,27
